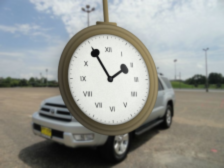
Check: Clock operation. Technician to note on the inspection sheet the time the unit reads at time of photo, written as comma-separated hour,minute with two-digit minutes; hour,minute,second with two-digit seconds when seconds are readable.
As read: 1,55
